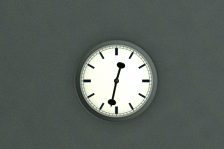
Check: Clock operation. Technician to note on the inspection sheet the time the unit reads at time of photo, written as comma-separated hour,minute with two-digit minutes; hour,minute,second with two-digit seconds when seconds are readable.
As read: 12,32
